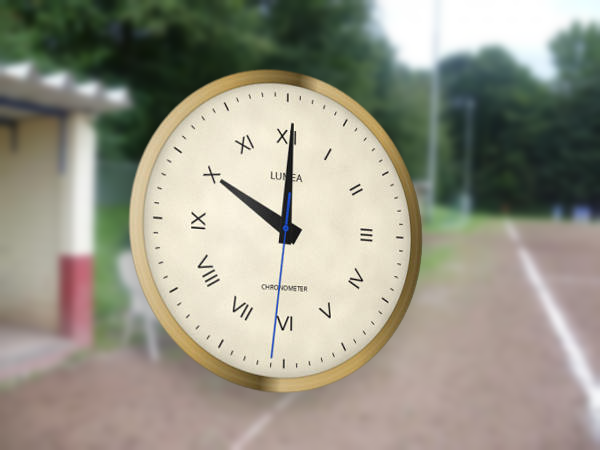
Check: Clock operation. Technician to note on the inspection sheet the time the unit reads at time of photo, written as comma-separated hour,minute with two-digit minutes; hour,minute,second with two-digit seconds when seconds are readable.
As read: 10,00,31
